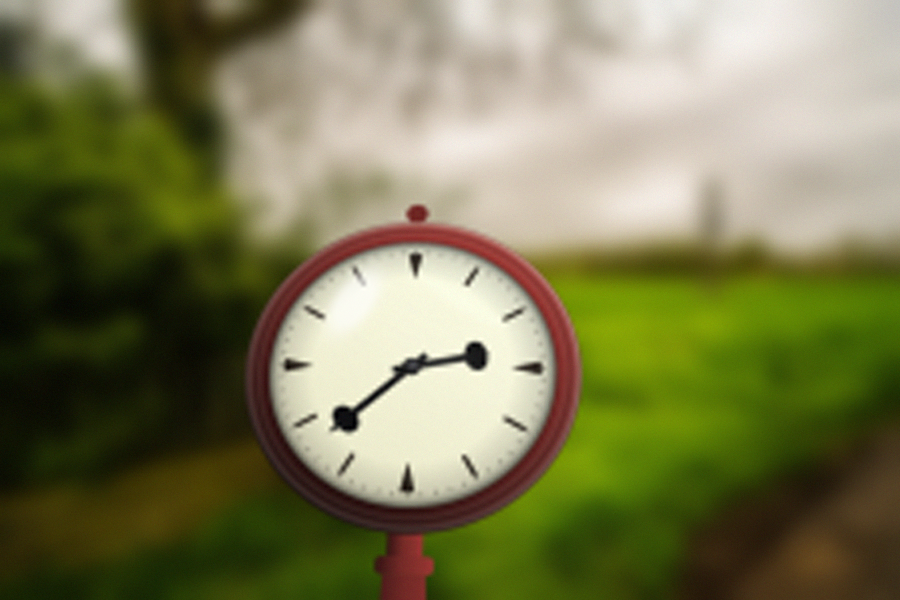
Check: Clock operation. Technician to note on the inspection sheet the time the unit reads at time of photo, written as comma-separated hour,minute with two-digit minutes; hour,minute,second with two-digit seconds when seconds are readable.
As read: 2,38
